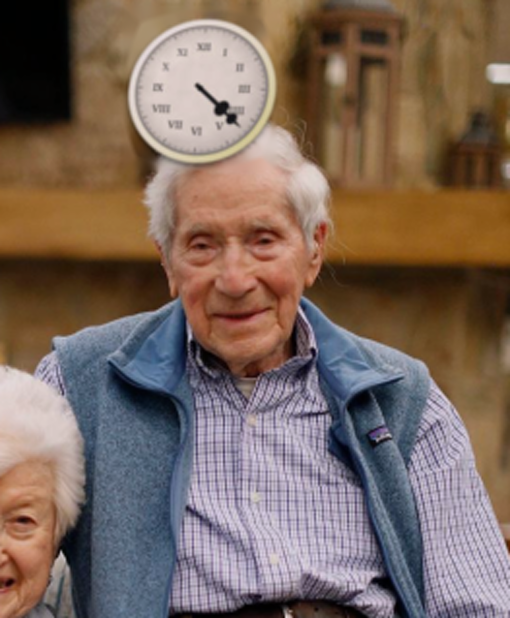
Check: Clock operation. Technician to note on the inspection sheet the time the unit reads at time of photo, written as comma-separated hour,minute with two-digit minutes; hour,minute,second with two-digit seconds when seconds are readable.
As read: 4,22
